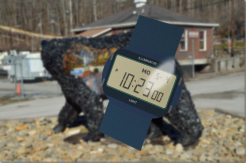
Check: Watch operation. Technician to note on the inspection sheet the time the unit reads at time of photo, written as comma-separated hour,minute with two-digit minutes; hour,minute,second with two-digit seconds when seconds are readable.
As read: 10,23,00
